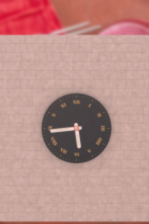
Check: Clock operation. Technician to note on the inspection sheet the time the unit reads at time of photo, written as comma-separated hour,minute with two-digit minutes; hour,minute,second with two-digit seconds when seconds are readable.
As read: 5,44
